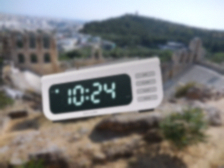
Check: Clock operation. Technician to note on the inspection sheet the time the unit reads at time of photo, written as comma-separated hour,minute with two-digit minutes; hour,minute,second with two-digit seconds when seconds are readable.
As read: 10,24
